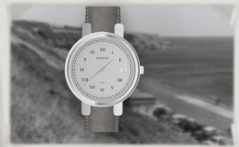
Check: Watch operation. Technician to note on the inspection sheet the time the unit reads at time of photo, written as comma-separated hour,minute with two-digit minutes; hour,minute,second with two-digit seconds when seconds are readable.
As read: 1,38
